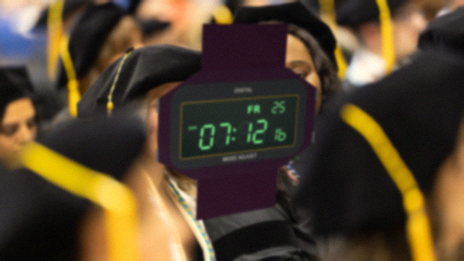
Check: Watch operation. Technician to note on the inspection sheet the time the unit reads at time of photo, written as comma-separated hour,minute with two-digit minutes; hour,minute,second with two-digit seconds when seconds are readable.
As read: 7,12,16
